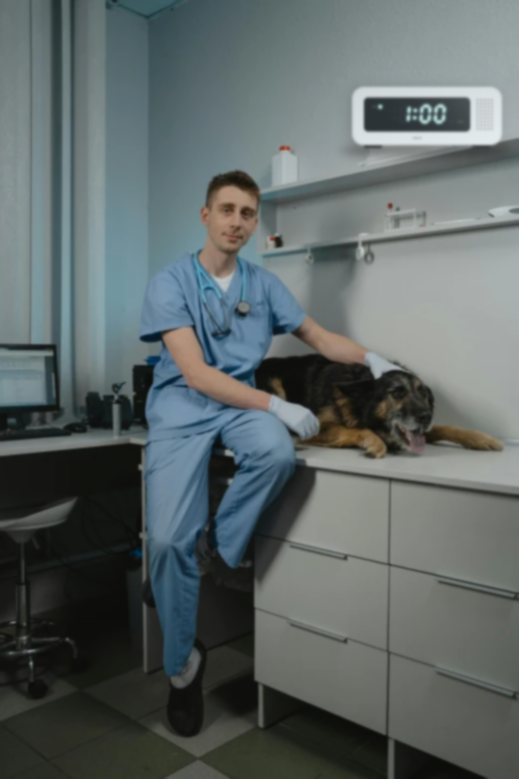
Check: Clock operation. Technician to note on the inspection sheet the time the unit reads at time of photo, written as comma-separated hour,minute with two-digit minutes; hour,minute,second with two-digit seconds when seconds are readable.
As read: 1,00
